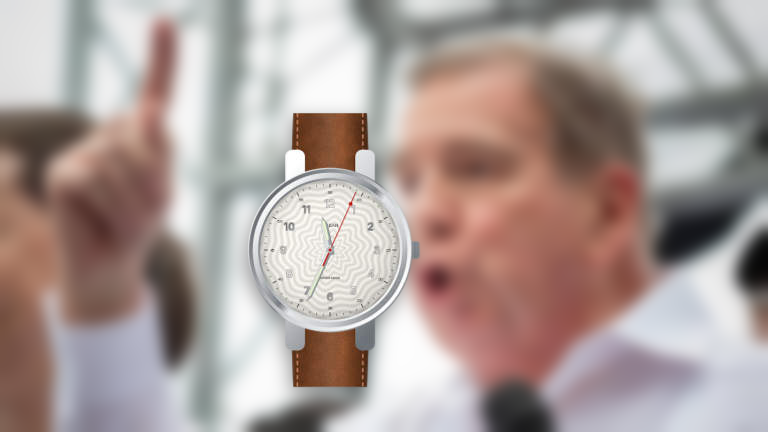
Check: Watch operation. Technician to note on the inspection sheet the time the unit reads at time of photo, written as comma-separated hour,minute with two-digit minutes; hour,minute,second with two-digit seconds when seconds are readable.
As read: 11,34,04
